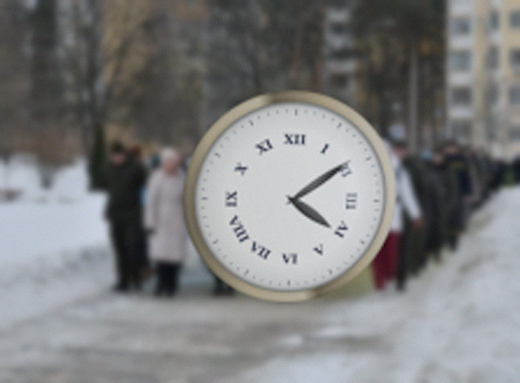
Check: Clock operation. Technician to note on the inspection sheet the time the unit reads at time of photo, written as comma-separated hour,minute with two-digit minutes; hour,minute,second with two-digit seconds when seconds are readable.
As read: 4,09
